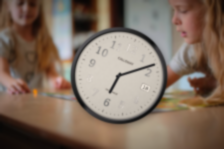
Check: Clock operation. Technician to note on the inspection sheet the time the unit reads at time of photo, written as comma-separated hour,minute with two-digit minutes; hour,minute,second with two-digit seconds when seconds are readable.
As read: 6,08
